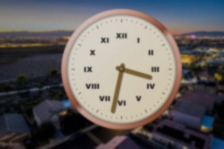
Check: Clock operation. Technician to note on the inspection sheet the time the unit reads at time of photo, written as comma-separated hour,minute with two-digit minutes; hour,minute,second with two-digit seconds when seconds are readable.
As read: 3,32
